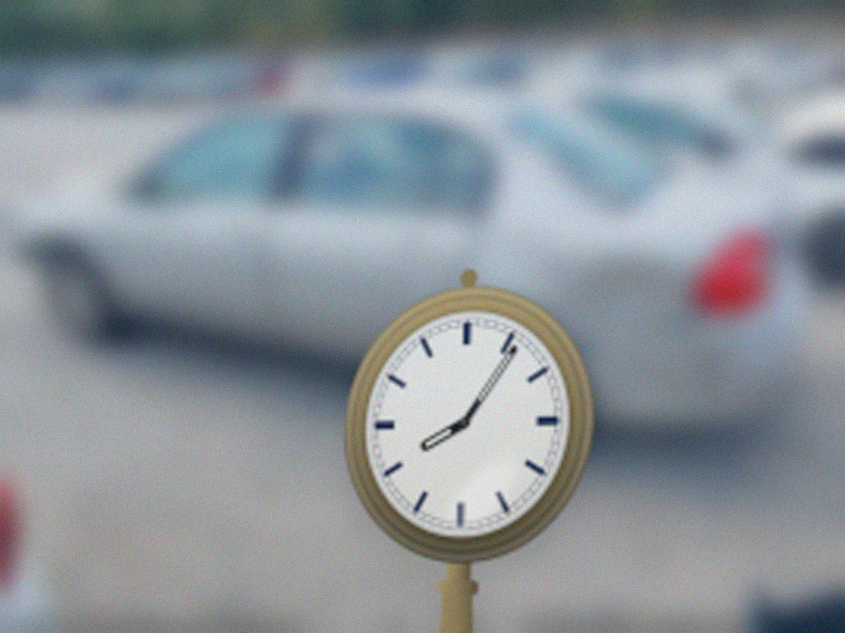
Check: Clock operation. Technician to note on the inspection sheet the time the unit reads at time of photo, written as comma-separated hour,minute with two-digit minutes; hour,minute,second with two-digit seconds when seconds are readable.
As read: 8,06
